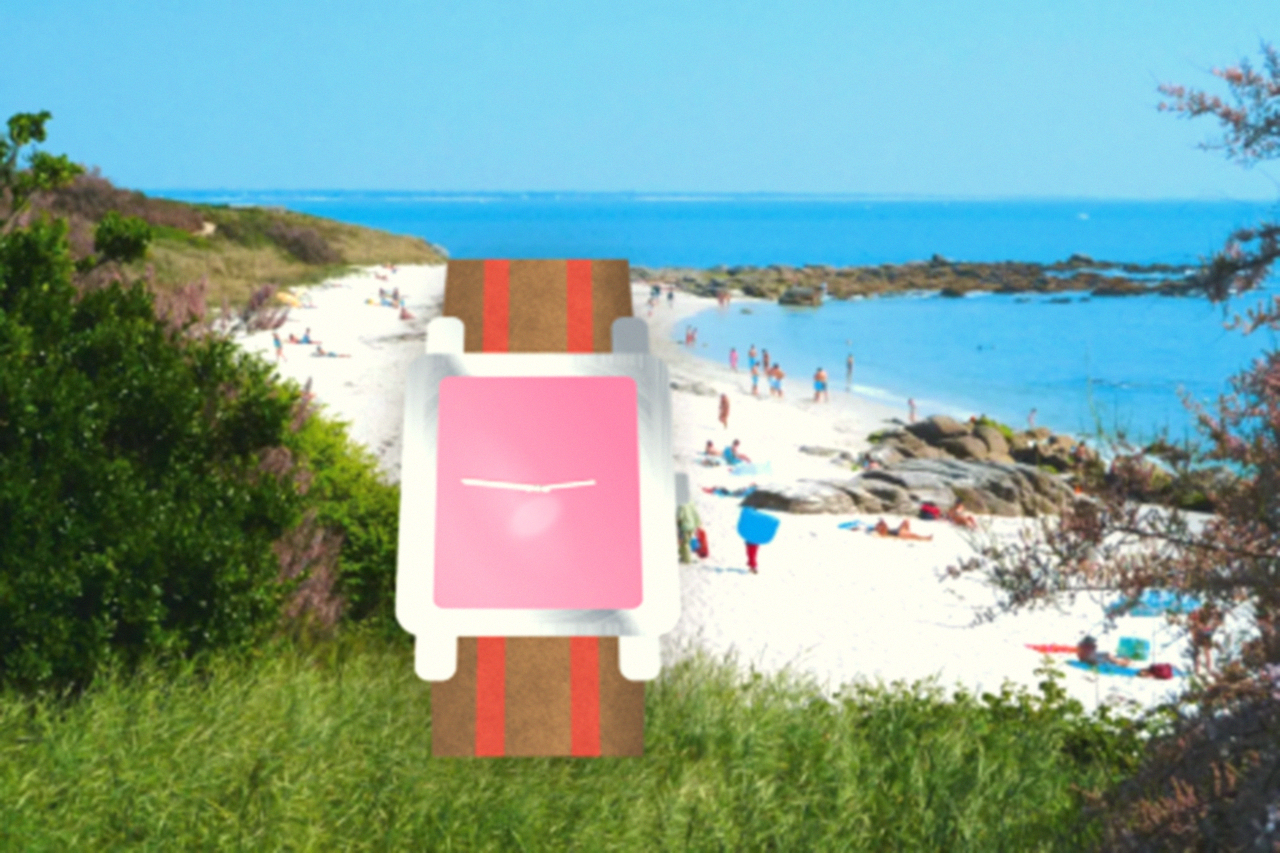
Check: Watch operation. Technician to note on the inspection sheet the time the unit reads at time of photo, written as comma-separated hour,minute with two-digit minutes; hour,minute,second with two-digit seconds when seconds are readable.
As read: 2,46
